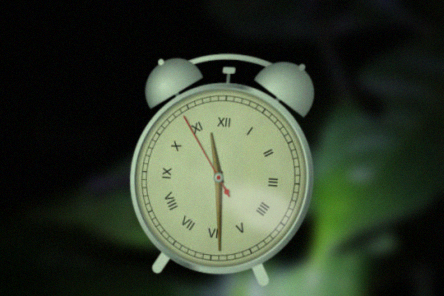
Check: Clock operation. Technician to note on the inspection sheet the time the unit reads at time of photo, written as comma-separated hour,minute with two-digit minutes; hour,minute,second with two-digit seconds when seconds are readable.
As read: 11,28,54
